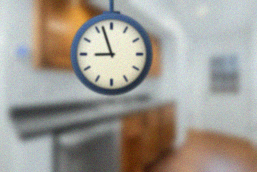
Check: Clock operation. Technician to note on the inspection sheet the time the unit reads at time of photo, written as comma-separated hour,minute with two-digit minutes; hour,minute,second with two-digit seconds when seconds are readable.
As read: 8,57
